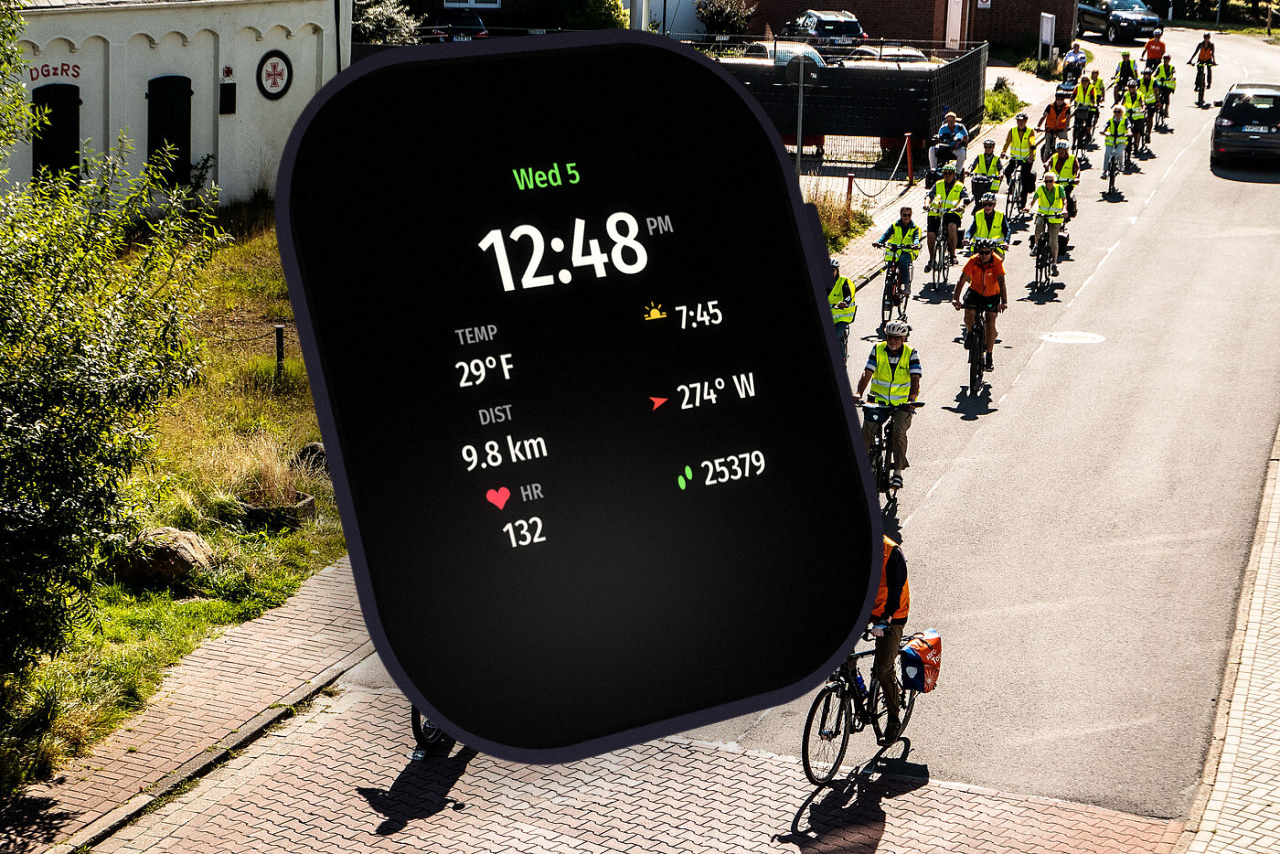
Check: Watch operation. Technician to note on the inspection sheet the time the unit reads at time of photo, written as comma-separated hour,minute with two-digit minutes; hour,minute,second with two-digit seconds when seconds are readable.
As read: 12,48
